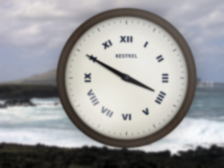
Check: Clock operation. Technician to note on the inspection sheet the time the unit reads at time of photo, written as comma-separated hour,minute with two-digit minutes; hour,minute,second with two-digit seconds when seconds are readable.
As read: 3,50
